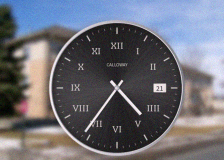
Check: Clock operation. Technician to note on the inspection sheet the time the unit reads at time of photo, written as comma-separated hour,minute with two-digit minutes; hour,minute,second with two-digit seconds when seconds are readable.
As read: 4,36
